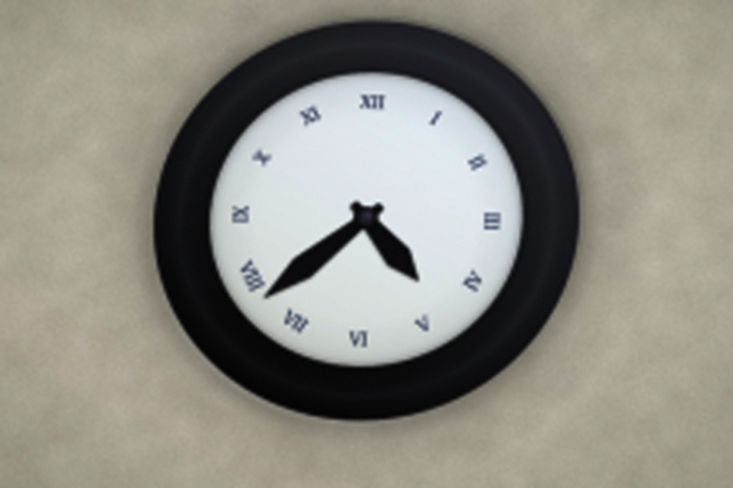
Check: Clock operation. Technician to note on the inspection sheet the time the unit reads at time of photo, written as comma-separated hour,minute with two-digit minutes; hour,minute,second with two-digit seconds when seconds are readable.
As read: 4,38
